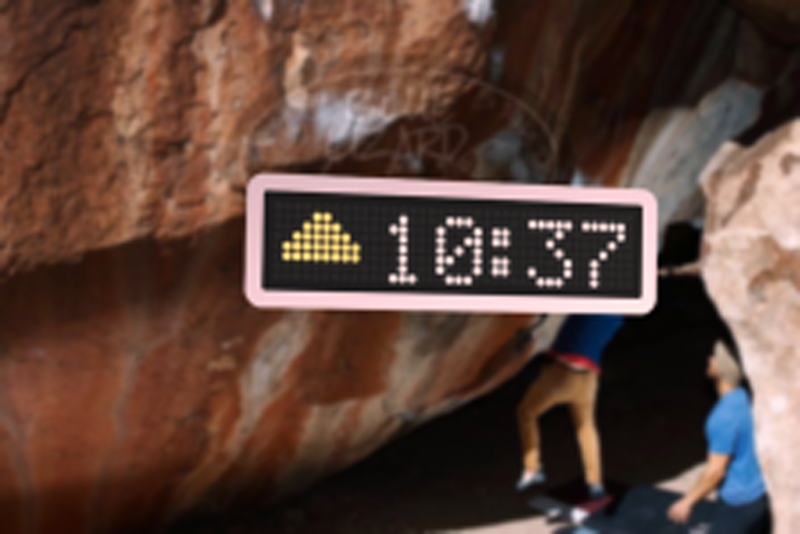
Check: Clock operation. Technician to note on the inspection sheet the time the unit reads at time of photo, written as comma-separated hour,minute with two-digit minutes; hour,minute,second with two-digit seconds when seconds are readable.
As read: 10,37
